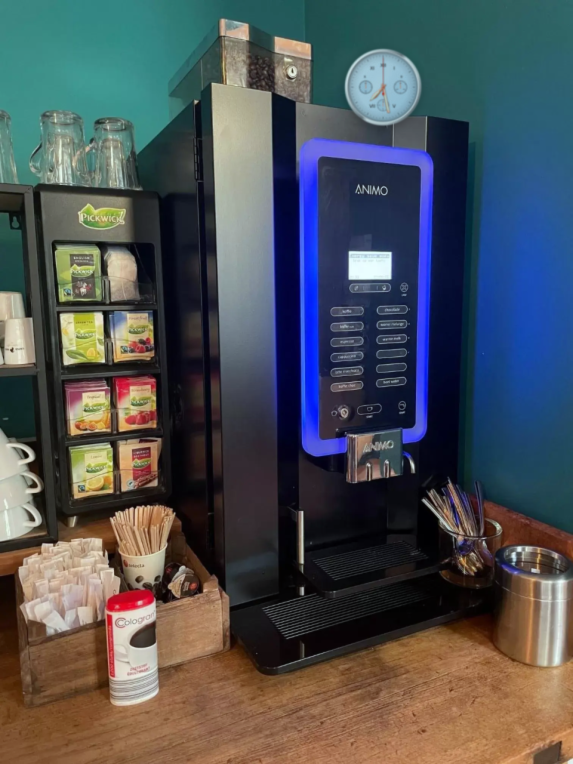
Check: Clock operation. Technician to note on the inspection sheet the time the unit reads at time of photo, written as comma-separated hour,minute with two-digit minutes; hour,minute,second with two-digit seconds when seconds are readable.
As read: 7,28
